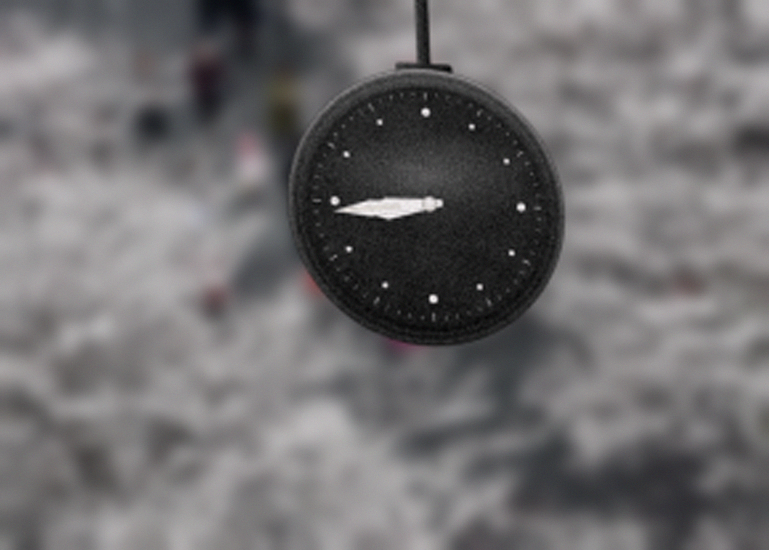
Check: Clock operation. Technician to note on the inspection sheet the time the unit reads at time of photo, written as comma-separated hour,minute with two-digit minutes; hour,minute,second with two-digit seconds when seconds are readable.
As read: 8,44
